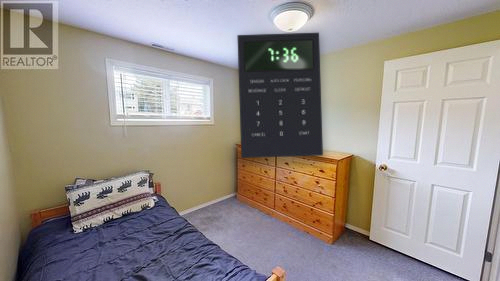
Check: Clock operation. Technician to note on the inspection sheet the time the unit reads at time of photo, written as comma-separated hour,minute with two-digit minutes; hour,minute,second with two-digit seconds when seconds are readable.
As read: 7,36
